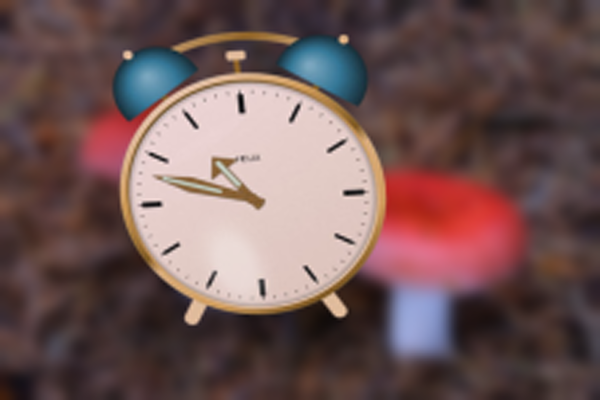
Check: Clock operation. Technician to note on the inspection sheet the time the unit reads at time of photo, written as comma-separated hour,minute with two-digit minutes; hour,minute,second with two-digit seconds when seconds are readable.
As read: 10,48
